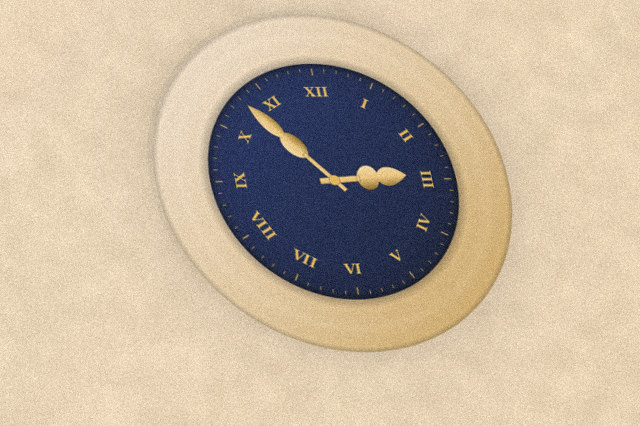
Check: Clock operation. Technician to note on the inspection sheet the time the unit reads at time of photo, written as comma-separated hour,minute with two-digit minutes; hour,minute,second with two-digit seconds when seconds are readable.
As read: 2,53
